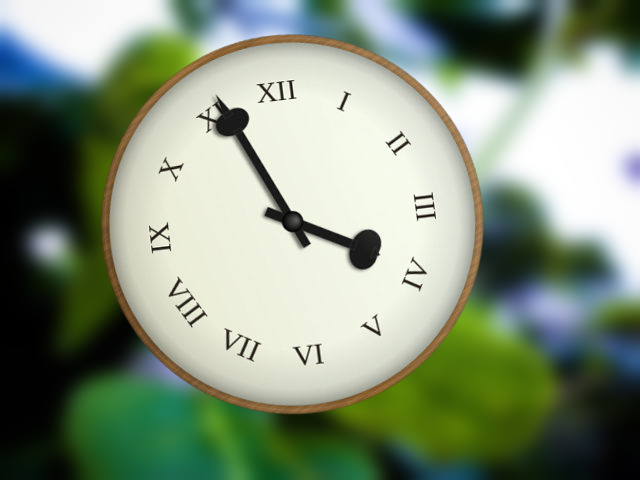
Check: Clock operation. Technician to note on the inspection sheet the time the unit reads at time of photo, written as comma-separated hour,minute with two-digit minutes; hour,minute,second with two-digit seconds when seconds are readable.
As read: 3,56
